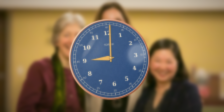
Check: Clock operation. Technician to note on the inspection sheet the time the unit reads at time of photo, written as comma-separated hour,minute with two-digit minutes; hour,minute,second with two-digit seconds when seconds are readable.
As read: 9,01
